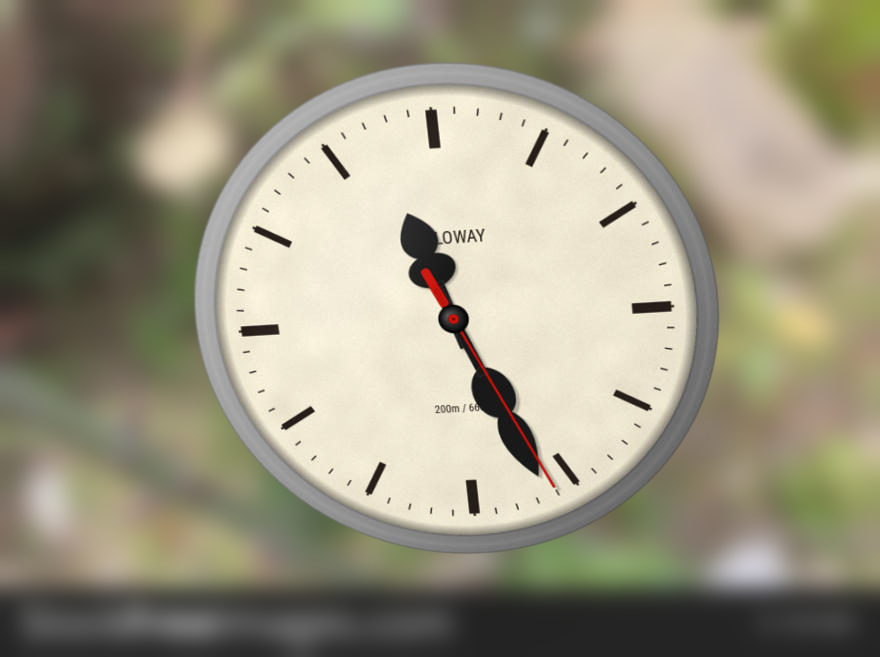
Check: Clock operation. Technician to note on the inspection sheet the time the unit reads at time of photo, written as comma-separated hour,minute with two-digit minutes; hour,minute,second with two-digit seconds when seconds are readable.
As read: 11,26,26
